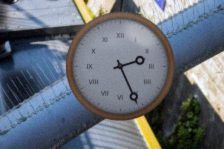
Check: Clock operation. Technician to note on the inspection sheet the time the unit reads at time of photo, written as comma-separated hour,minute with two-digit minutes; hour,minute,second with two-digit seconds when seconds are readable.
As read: 2,26
